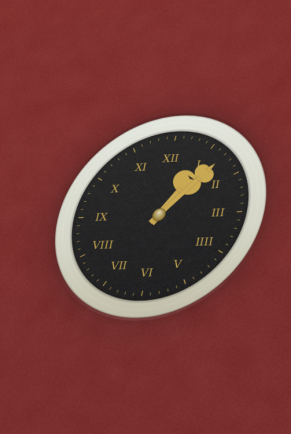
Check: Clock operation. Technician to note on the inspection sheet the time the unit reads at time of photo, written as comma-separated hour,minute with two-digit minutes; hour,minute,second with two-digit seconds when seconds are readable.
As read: 1,07
